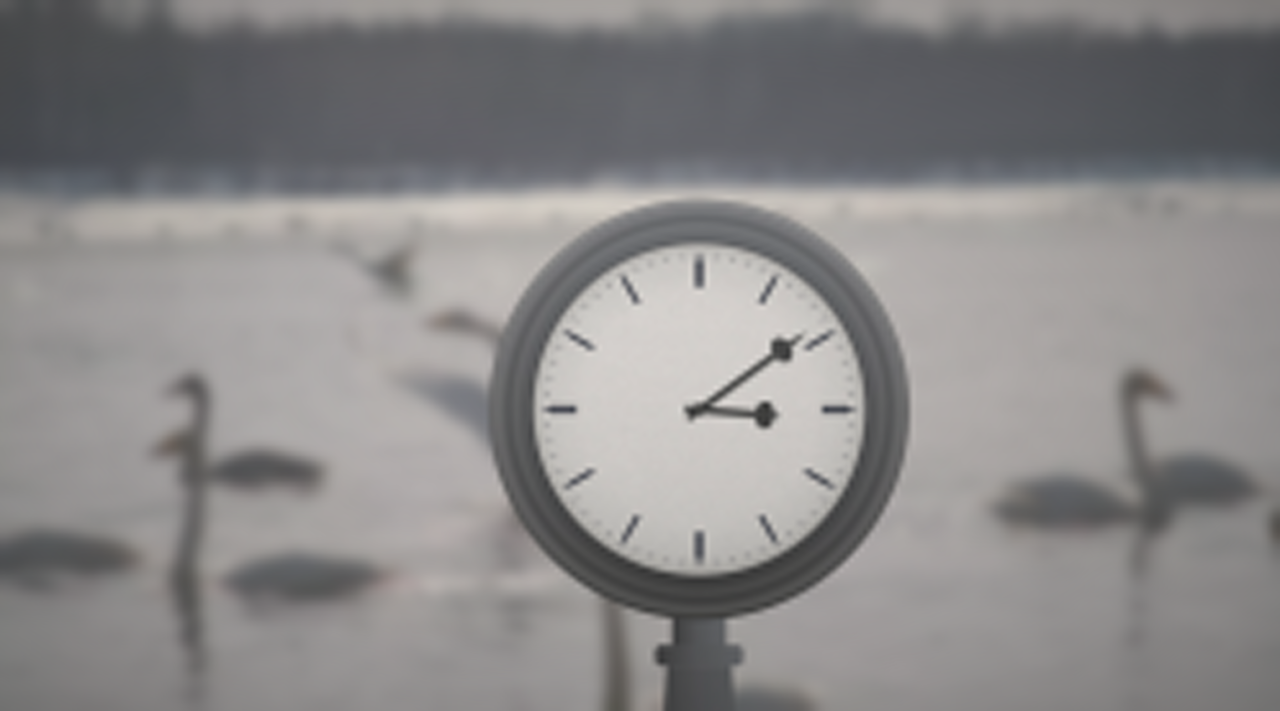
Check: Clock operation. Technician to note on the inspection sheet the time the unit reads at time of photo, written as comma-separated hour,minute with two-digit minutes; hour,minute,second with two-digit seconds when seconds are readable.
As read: 3,09
